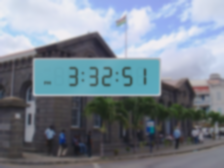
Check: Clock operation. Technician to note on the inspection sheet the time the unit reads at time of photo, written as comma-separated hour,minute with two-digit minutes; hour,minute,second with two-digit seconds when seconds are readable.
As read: 3,32,51
